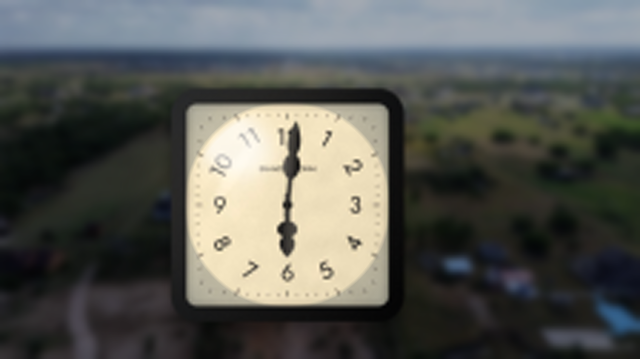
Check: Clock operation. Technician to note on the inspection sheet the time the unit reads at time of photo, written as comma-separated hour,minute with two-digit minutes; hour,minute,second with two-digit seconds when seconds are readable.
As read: 6,01
